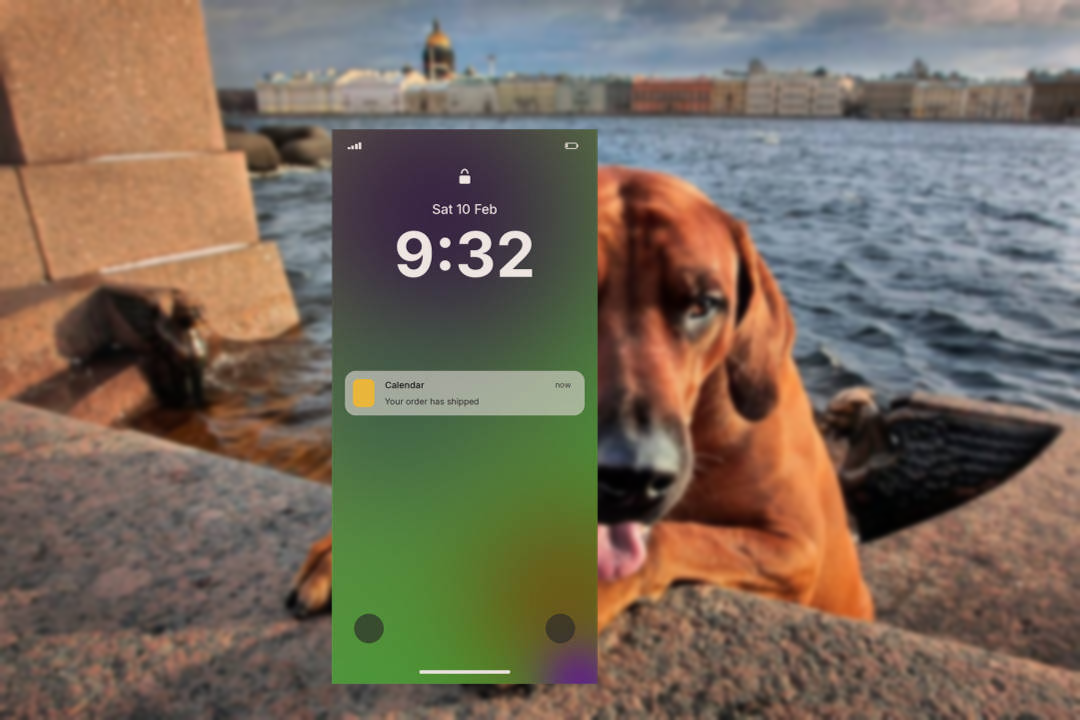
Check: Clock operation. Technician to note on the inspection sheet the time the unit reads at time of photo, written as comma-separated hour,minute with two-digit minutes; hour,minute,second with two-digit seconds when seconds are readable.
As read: 9,32
